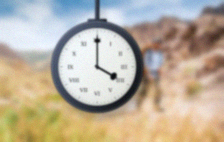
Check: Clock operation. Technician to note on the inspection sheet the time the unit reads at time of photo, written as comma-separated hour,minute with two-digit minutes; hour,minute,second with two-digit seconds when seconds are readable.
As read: 4,00
